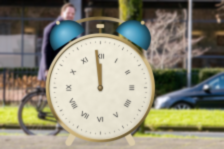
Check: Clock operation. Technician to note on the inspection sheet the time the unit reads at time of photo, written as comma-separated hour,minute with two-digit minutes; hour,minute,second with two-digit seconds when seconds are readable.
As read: 11,59
